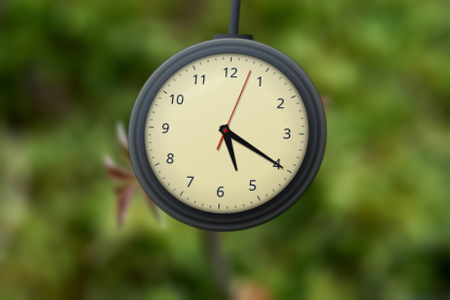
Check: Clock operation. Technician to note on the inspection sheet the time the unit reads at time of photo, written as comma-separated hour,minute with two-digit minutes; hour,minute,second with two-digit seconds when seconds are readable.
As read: 5,20,03
